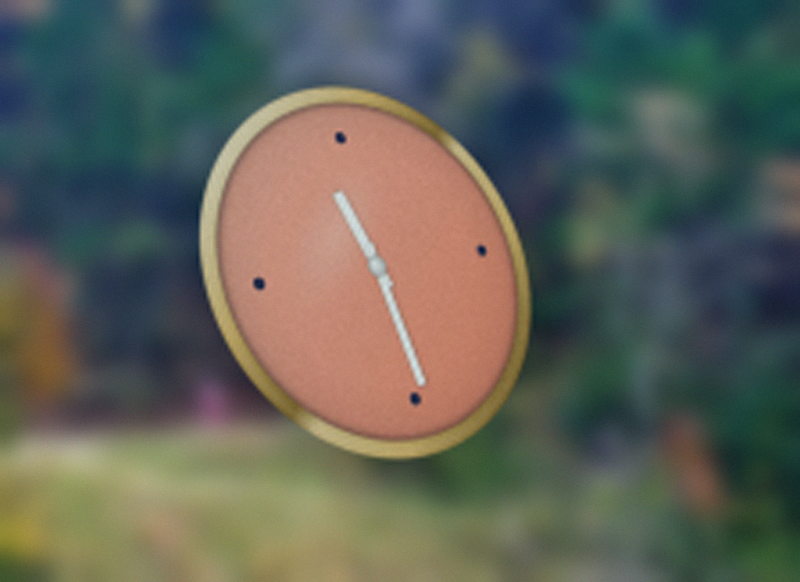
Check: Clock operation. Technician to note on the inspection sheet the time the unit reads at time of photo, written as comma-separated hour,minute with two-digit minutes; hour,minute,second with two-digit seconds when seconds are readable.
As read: 11,29
